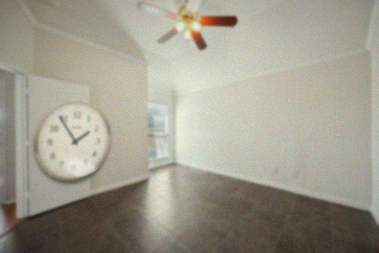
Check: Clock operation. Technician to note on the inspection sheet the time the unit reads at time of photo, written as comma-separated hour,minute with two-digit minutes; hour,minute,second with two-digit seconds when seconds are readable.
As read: 1,54
